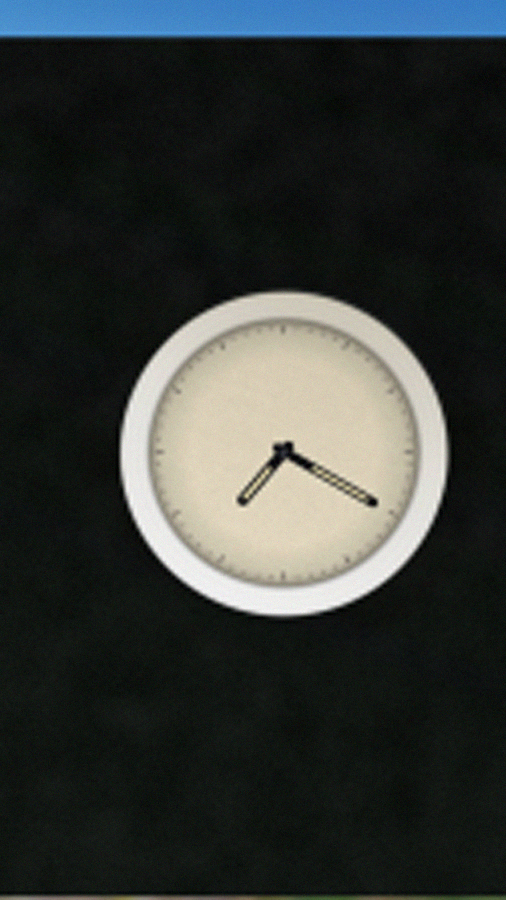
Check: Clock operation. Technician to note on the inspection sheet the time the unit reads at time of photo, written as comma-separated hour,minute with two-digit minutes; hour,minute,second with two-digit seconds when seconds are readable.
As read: 7,20
